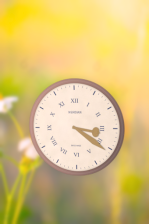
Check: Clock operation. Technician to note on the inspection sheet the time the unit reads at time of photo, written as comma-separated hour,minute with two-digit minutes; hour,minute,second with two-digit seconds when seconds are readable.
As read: 3,21
